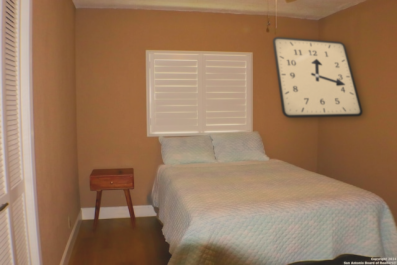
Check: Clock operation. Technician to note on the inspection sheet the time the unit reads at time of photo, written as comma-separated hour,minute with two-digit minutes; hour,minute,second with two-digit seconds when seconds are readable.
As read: 12,18
